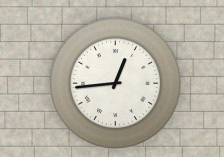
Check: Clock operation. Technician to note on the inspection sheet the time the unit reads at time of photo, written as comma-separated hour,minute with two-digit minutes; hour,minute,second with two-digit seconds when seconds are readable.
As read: 12,44
